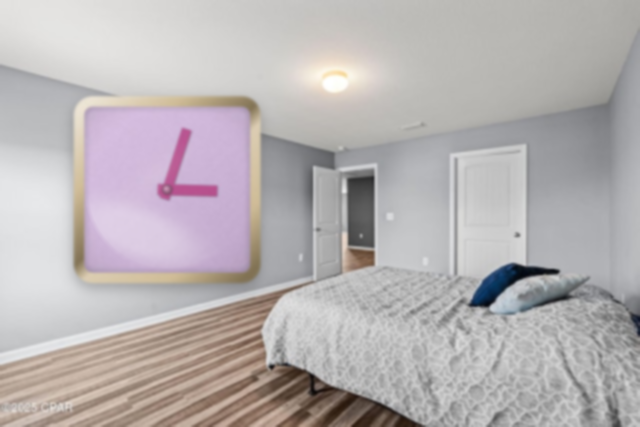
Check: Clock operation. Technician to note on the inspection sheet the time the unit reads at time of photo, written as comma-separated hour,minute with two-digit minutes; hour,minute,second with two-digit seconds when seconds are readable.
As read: 3,03
